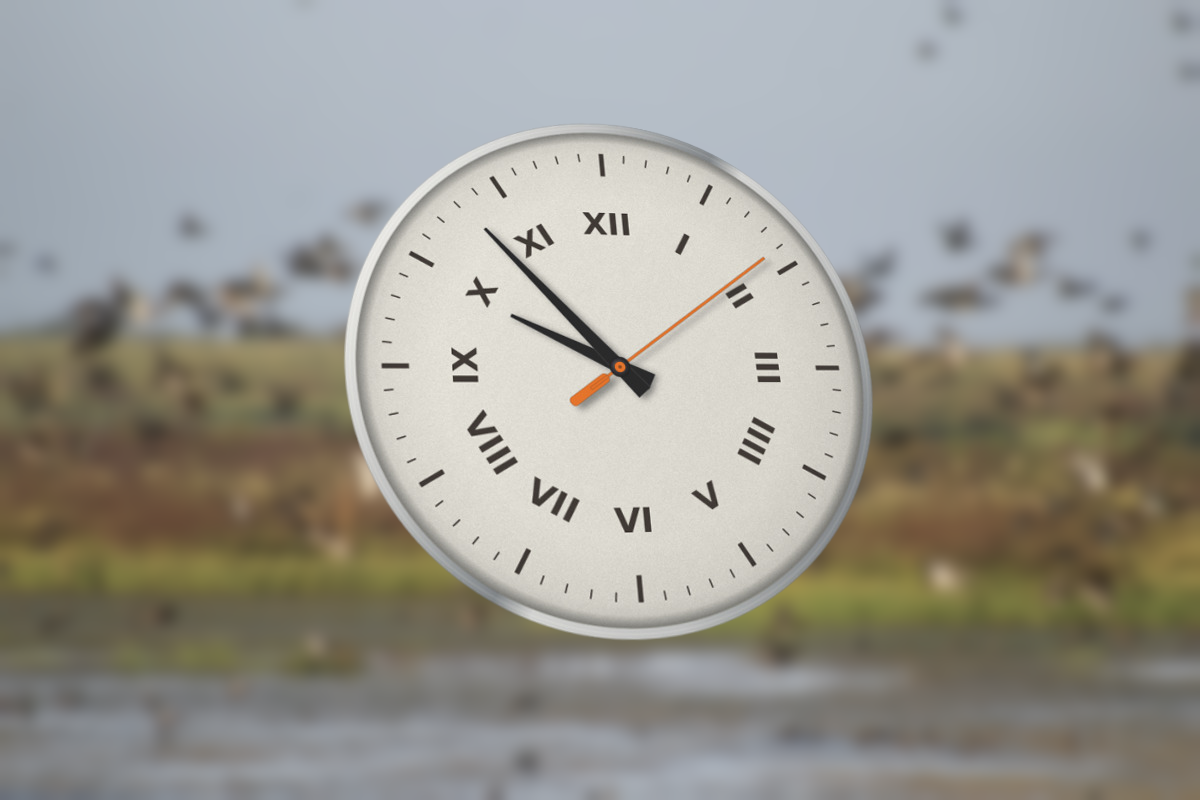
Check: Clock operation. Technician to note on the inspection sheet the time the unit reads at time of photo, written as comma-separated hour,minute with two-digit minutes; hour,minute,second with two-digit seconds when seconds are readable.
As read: 9,53,09
